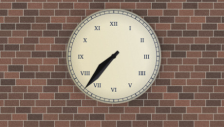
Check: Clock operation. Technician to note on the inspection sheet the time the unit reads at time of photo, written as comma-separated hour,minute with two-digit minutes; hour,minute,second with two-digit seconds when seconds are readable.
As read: 7,37
